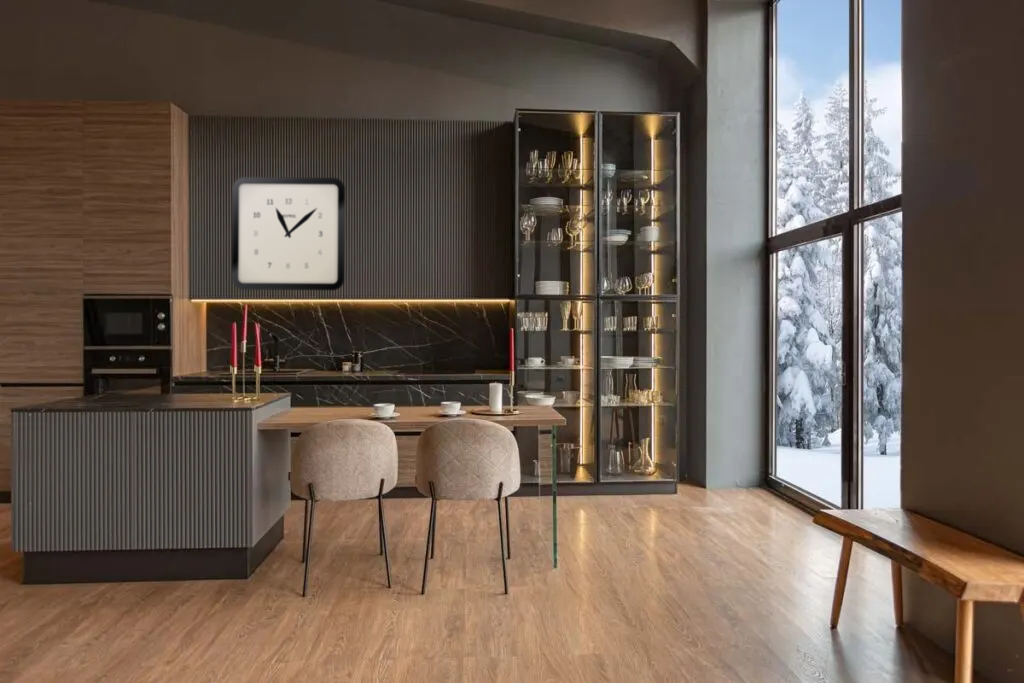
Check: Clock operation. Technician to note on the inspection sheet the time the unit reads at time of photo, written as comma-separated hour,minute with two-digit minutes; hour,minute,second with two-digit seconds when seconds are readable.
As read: 11,08
